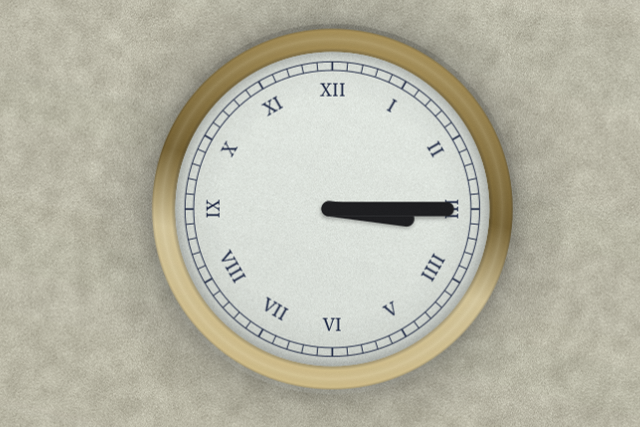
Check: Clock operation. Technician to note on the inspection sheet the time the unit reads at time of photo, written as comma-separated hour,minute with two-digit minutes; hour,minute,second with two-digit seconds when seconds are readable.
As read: 3,15
